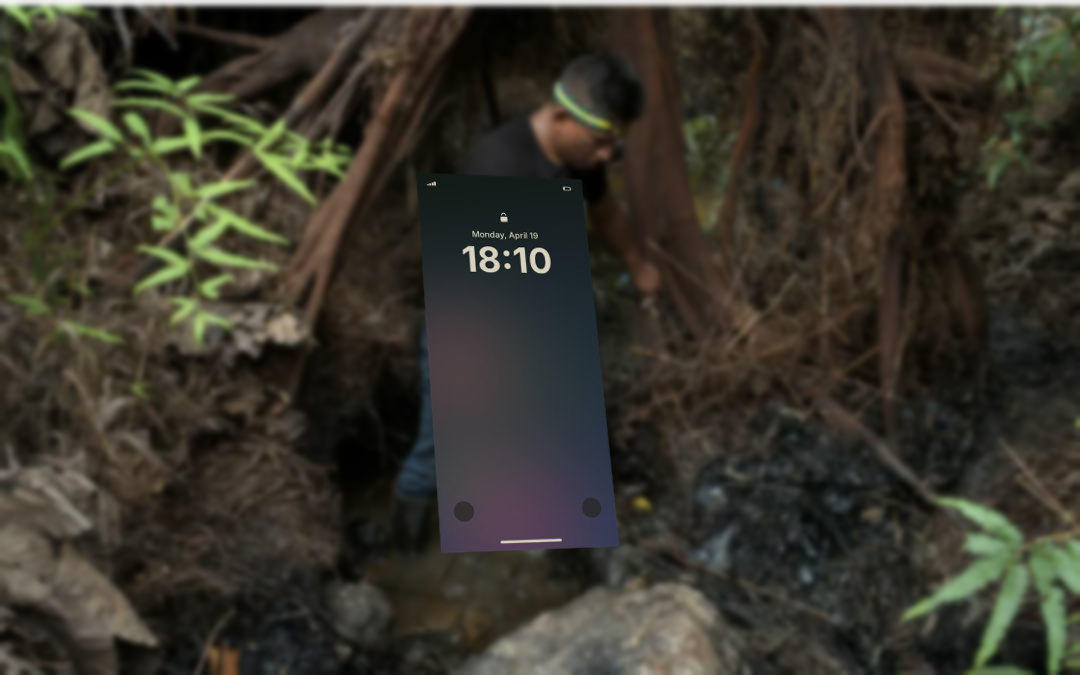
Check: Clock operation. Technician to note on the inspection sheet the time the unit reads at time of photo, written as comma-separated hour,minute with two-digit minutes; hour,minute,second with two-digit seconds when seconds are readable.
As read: 18,10
